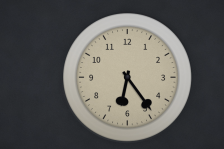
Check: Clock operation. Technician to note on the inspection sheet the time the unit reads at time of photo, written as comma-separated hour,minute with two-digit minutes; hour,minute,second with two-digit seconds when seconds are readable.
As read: 6,24
